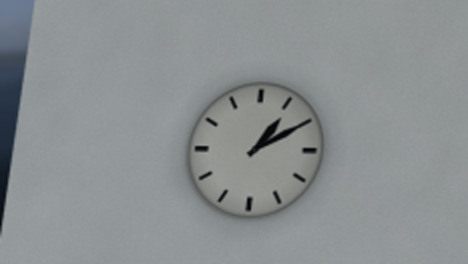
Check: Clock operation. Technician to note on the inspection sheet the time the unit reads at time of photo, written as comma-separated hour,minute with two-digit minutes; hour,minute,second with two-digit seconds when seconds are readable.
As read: 1,10
